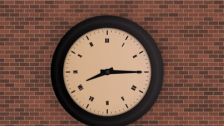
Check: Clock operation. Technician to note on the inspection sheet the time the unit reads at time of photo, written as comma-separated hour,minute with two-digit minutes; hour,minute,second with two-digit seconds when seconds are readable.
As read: 8,15
